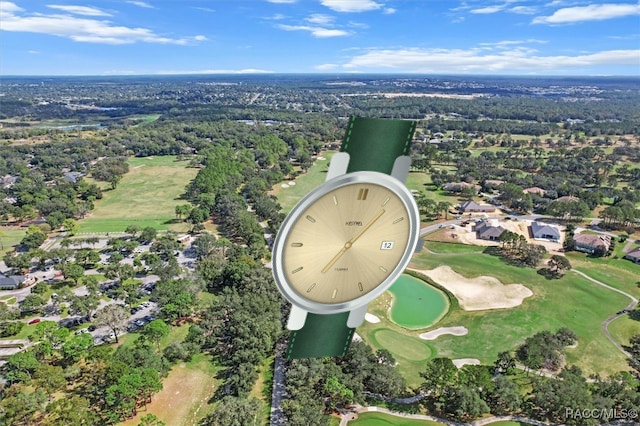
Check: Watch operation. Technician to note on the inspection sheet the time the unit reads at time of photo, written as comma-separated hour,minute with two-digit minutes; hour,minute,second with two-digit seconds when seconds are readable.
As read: 7,06
